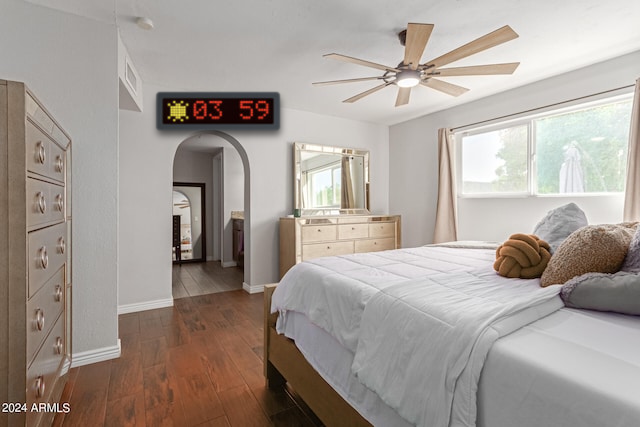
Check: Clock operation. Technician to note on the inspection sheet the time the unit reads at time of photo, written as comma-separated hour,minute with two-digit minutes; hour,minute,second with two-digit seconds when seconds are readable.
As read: 3,59
